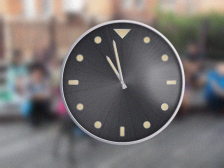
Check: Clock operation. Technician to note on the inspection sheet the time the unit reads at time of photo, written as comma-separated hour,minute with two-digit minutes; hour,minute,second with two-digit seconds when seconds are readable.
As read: 10,58
